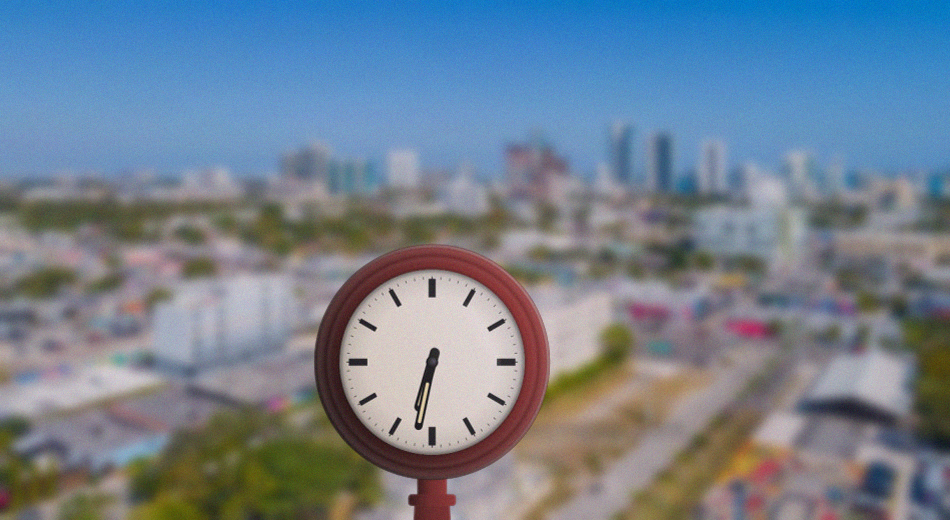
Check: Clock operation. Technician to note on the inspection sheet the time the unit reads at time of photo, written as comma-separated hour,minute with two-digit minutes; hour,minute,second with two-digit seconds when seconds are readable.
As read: 6,32
